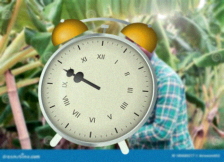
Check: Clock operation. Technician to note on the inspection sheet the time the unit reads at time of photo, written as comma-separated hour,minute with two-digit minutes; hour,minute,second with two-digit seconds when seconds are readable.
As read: 9,49
